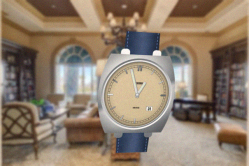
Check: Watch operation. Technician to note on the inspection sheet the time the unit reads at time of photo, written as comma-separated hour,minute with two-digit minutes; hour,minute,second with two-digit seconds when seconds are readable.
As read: 12,57
